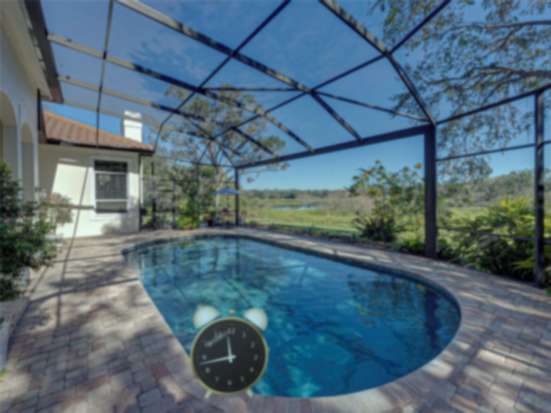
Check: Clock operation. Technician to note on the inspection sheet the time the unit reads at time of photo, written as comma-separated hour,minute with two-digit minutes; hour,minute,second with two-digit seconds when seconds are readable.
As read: 11,43
